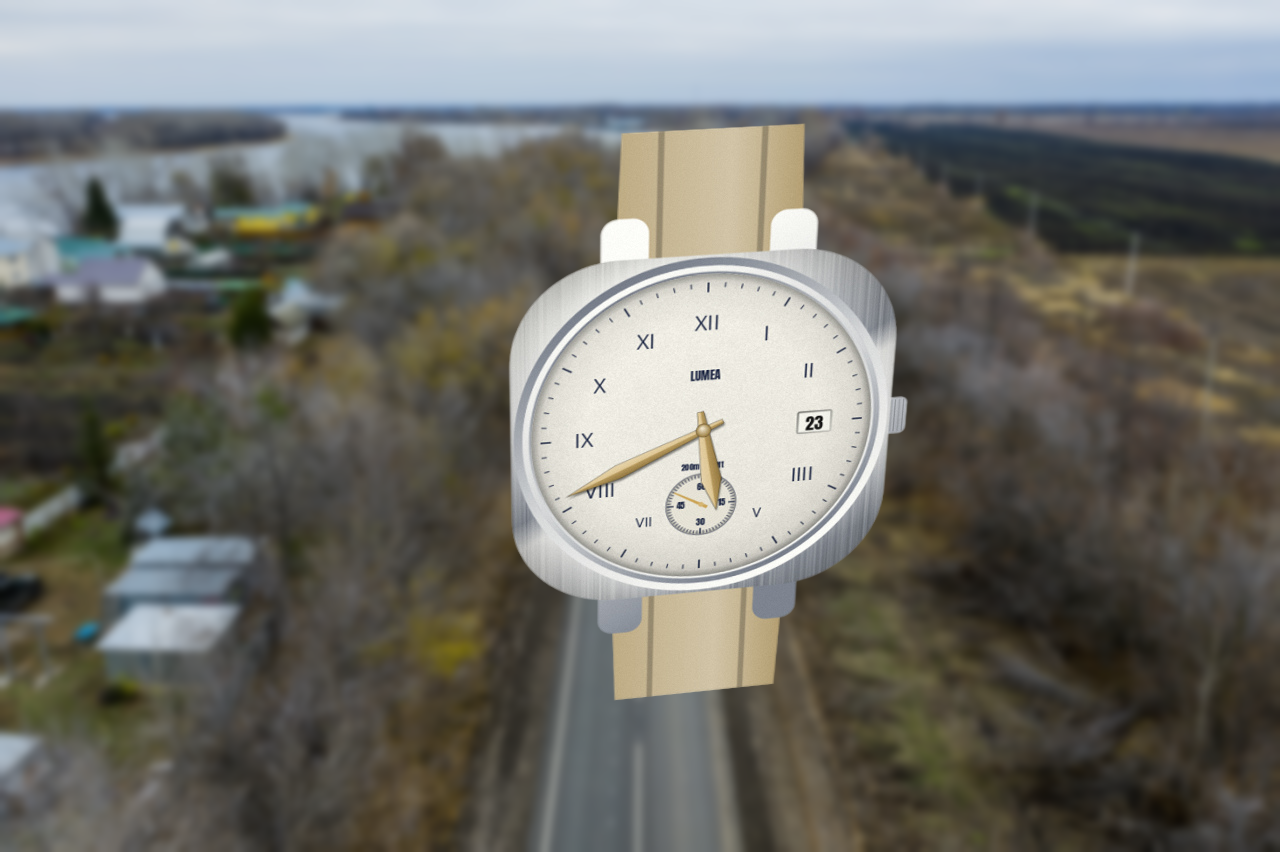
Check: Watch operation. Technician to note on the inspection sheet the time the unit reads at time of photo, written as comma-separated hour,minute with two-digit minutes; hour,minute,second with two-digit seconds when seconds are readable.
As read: 5,40,50
